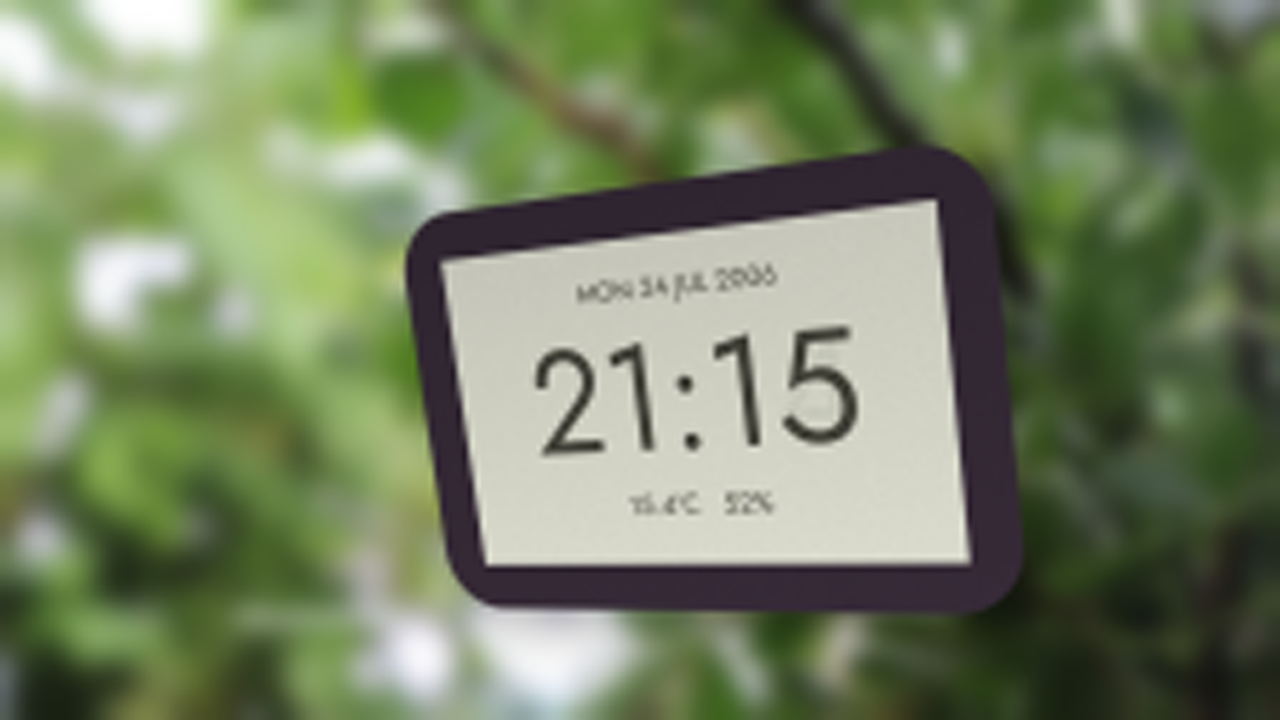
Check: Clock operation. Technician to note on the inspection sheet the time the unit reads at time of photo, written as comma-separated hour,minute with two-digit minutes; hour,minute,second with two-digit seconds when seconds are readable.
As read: 21,15
